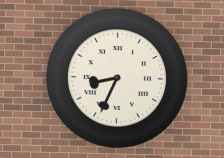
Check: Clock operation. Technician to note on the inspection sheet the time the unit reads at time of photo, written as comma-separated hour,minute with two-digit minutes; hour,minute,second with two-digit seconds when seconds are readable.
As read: 8,34
